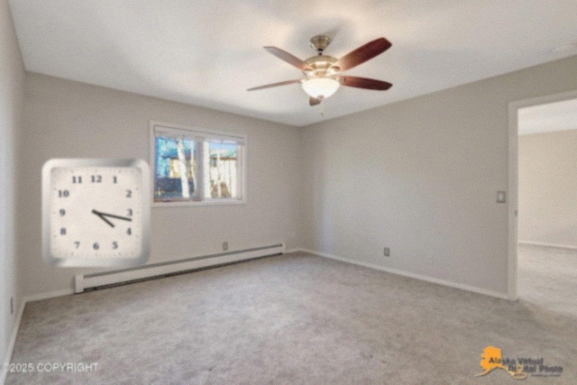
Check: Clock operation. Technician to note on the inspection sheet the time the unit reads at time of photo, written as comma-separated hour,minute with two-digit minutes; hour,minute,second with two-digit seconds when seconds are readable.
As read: 4,17
